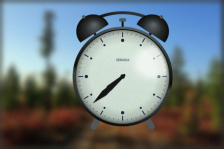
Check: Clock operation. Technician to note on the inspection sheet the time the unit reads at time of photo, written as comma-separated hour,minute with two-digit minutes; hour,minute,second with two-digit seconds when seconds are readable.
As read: 7,38
